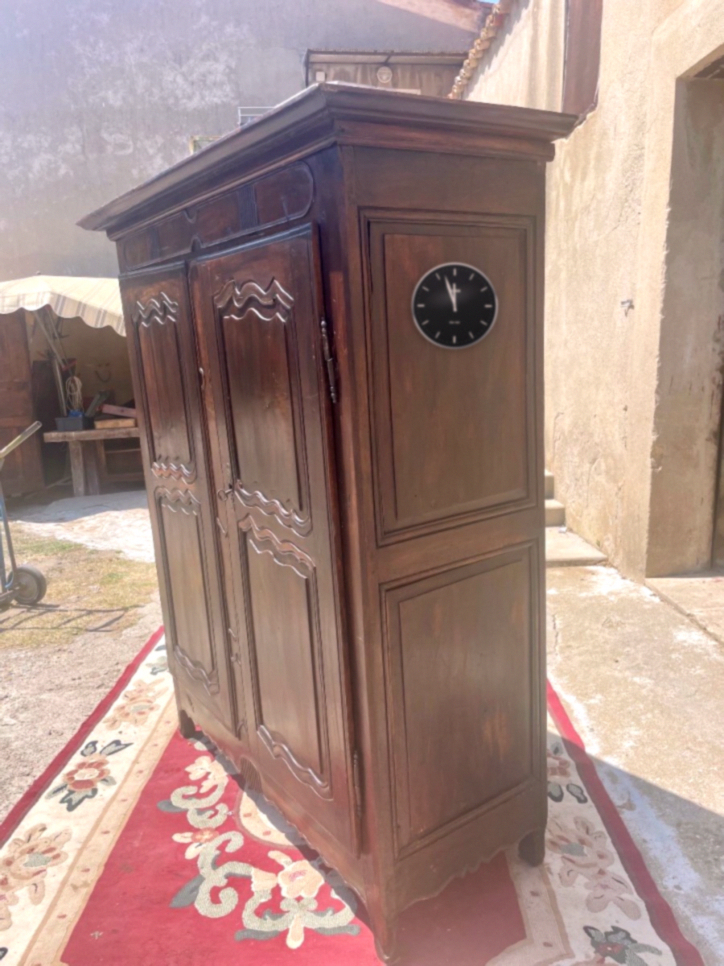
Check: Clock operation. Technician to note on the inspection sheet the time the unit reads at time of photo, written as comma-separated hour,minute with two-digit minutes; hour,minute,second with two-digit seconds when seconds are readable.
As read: 11,57
